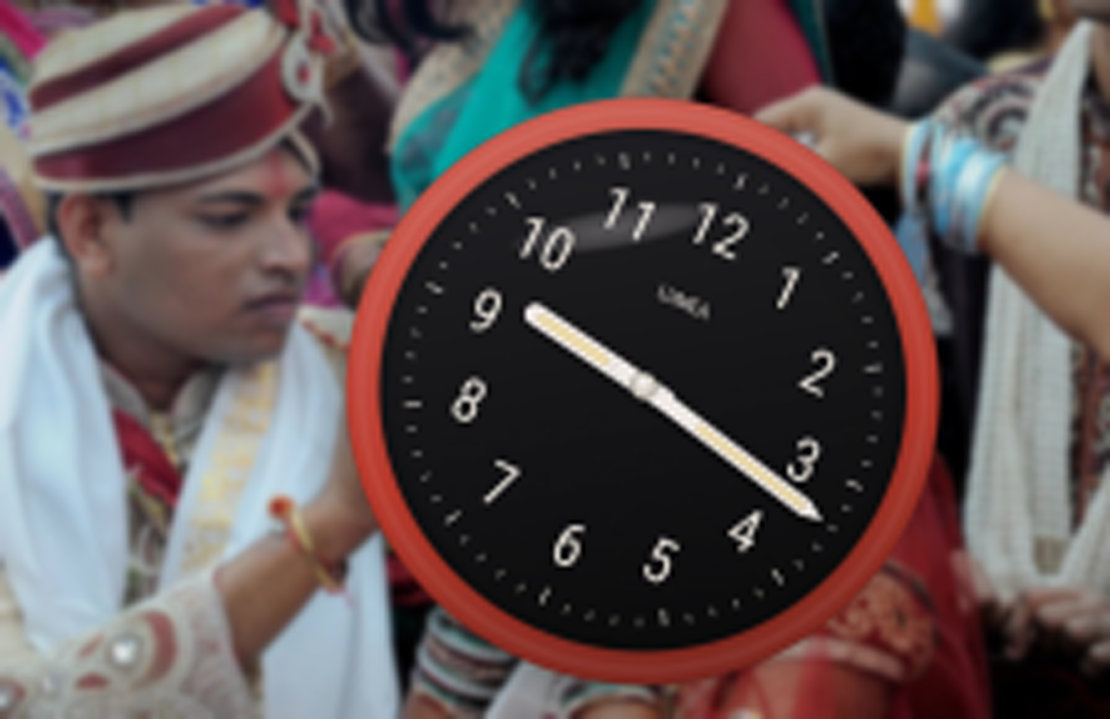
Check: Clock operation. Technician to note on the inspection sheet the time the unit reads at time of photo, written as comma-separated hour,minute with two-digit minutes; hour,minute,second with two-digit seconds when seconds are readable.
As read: 9,17
